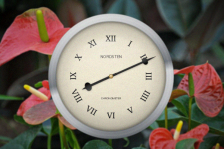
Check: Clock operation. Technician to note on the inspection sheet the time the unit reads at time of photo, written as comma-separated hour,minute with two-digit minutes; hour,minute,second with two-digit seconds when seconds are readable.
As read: 8,11
